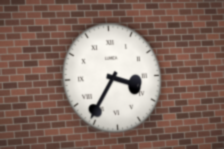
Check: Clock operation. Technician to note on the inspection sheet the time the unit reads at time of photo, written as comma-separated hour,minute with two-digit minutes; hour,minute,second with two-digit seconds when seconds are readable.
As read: 3,36
